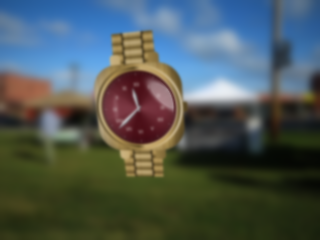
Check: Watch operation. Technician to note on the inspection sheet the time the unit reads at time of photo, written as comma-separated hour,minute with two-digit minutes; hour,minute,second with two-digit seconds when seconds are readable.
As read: 11,38
